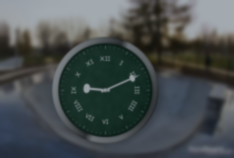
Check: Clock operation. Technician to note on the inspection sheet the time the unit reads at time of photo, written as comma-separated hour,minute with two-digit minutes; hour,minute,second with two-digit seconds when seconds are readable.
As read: 9,11
